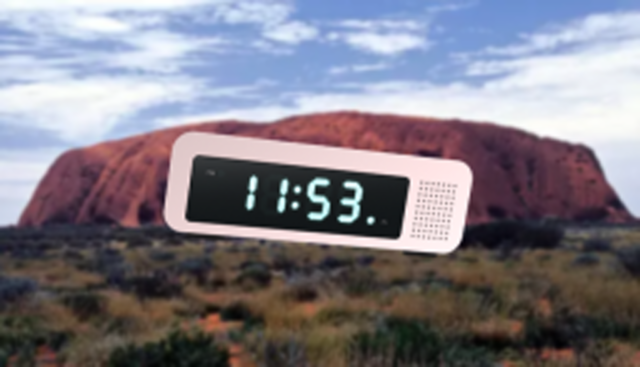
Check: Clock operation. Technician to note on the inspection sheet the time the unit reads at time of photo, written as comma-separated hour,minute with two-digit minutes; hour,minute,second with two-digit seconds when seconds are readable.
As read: 11,53
